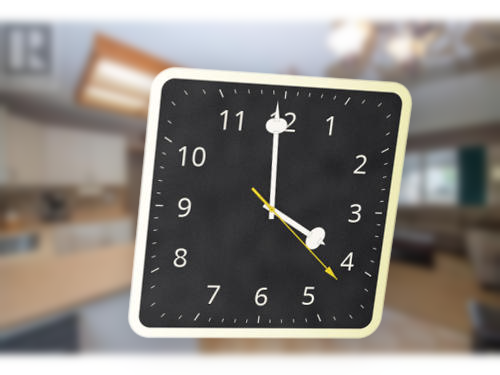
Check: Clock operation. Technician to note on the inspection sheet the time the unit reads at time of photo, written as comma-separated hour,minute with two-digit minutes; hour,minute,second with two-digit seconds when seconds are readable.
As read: 3,59,22
